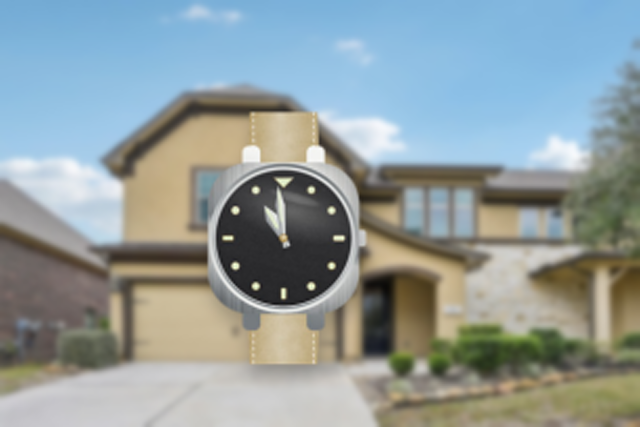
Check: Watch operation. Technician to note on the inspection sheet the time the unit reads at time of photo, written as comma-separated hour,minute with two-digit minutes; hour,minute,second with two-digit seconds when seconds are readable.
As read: 10,59
